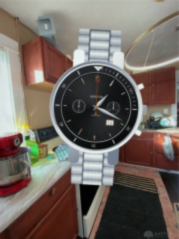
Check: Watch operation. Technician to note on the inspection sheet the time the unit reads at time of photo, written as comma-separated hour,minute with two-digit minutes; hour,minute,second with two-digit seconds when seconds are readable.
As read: 1,19
